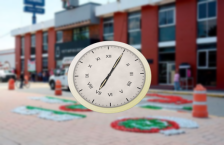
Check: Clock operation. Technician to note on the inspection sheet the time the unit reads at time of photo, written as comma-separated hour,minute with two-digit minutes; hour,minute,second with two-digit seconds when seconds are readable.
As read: 7,05
